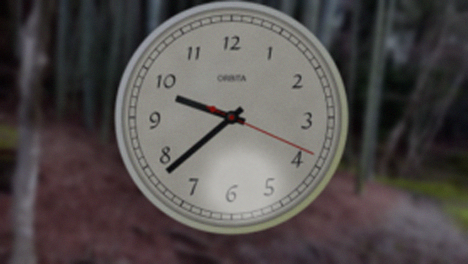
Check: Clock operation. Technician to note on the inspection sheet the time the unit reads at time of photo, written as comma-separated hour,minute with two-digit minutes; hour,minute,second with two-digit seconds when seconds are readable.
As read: 9,38,19
